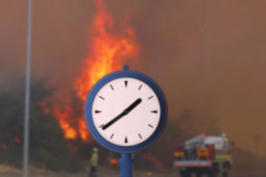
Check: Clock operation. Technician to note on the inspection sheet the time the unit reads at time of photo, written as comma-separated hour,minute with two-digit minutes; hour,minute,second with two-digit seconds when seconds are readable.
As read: 1,39
